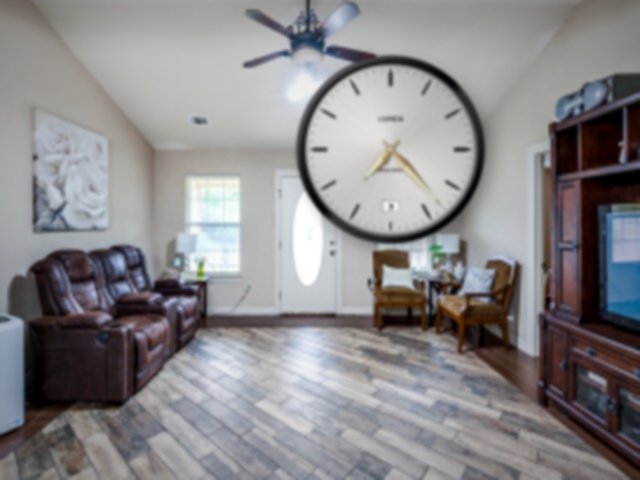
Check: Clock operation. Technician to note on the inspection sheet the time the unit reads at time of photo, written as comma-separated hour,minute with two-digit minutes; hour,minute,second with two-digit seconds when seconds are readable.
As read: 7,23
